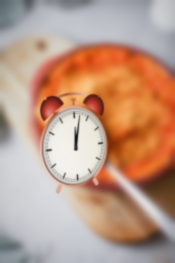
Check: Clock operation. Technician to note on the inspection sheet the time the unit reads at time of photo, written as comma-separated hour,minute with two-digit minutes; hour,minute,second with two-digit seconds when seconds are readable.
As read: 12,02
